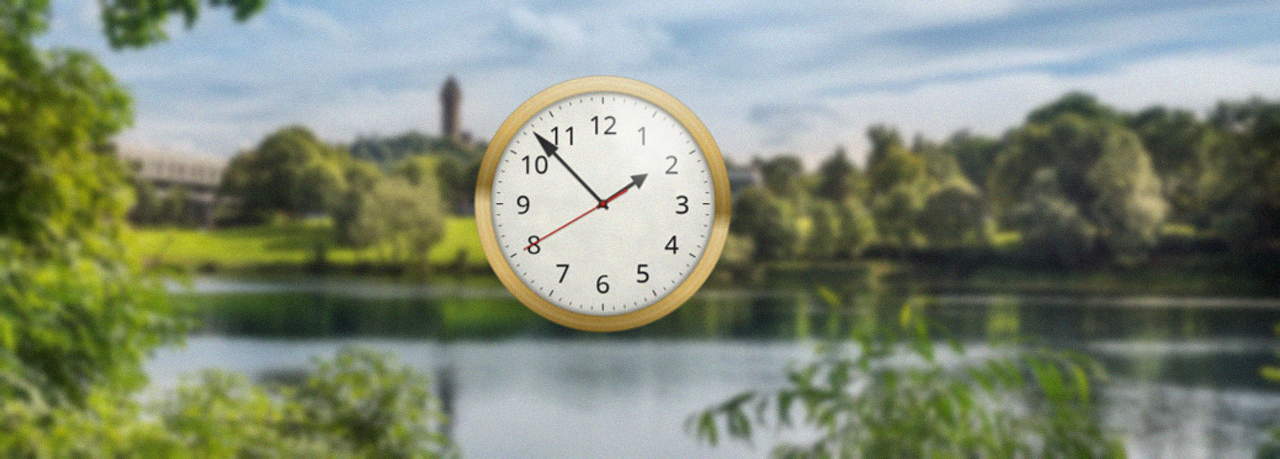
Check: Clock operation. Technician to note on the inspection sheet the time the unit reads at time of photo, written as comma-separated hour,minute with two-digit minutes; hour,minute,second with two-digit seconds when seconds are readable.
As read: 1,52,40
